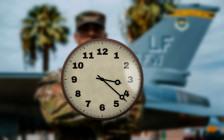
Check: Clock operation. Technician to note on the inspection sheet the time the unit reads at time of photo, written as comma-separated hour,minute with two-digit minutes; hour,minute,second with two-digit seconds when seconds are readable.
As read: 3,22
